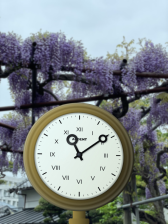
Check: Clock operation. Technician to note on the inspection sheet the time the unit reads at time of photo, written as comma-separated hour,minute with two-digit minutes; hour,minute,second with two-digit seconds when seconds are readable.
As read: 11,09
